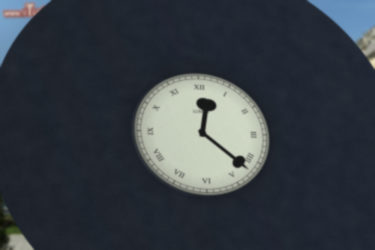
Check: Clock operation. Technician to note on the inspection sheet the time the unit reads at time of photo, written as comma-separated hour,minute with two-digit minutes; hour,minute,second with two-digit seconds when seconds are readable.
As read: 12,22
